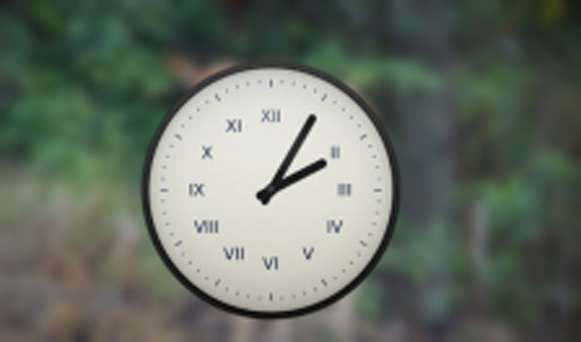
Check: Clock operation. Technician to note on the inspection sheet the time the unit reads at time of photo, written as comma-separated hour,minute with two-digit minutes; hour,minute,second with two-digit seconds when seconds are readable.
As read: 2,05
